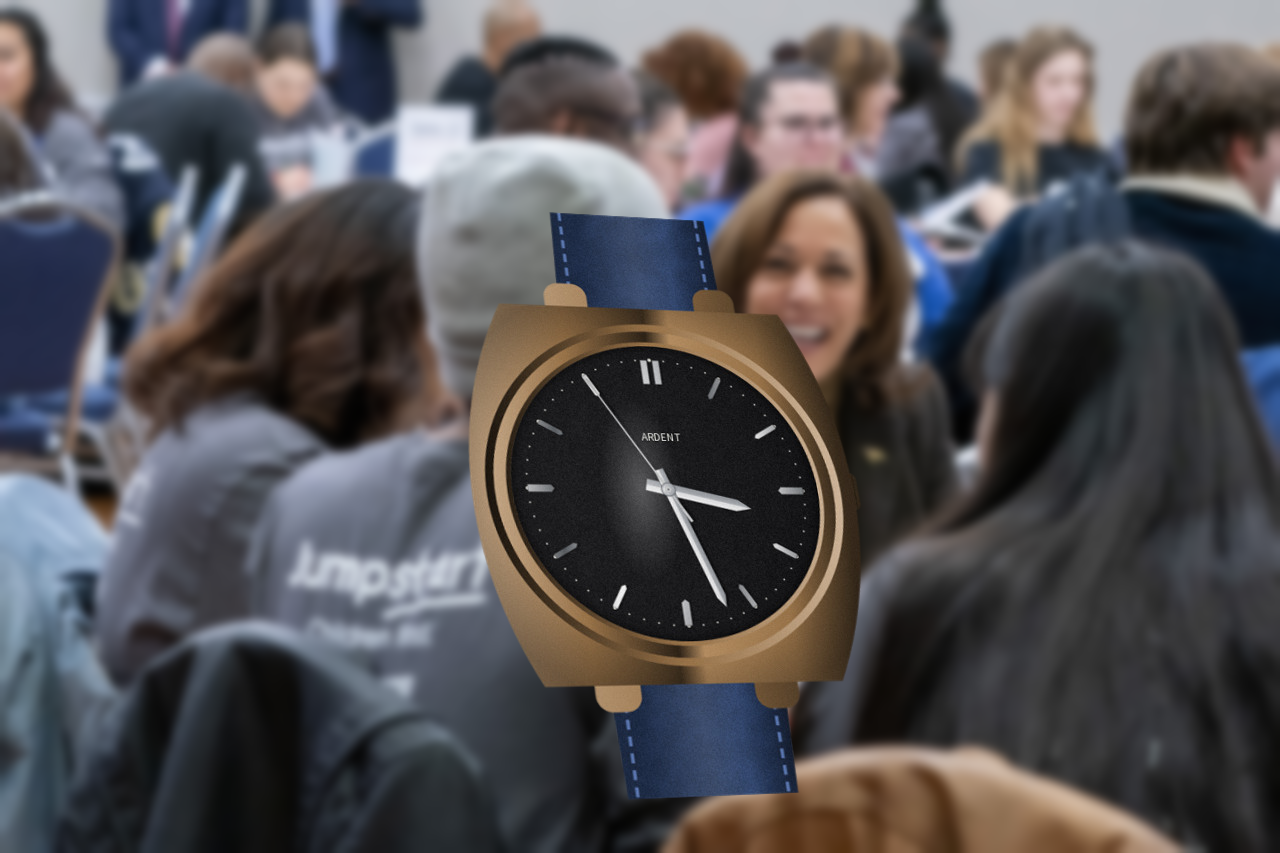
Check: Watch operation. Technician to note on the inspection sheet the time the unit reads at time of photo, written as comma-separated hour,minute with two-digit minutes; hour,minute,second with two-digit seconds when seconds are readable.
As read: 3,26,55
